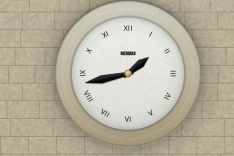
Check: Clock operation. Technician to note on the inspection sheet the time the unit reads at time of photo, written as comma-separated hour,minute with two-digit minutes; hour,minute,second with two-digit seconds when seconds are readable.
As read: 1,43
